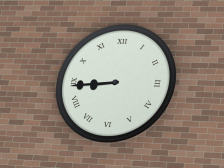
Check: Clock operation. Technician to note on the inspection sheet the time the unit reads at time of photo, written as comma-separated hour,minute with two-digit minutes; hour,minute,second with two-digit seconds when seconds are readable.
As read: 8,44
